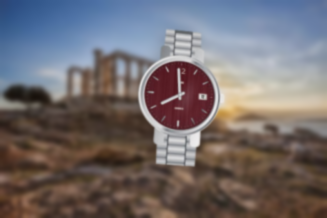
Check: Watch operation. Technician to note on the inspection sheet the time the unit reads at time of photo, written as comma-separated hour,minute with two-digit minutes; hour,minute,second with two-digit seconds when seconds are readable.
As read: 7,59
